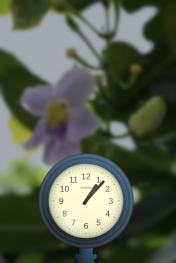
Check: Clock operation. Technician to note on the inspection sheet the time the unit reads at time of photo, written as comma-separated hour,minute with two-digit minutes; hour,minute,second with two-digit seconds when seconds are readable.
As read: 1,07
